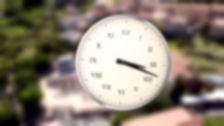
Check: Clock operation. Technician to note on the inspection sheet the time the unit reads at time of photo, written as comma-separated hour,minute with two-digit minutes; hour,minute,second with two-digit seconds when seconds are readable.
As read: 3,18
